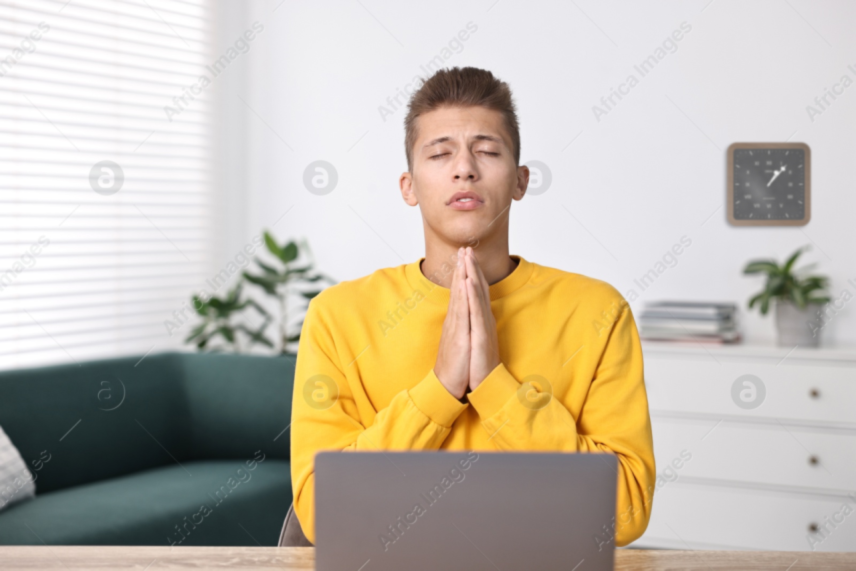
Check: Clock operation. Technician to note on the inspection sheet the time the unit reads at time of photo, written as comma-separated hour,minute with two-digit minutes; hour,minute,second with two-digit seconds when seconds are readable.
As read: 1,07
